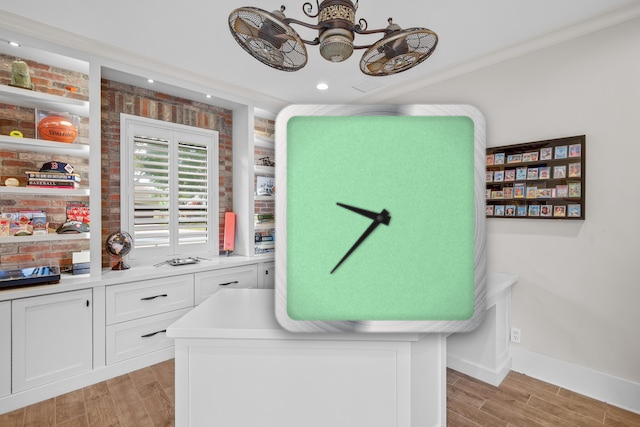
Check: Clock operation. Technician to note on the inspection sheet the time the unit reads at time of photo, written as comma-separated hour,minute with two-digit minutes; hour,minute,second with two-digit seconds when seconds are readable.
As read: 9,37
